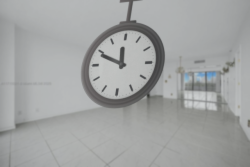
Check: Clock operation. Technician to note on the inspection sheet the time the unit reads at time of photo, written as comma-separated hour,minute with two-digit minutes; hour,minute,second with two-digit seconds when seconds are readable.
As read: 11,49
